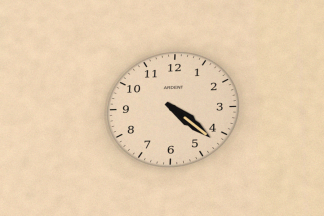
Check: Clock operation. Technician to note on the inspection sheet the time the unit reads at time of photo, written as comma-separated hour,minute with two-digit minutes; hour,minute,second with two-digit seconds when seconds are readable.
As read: 4,22
